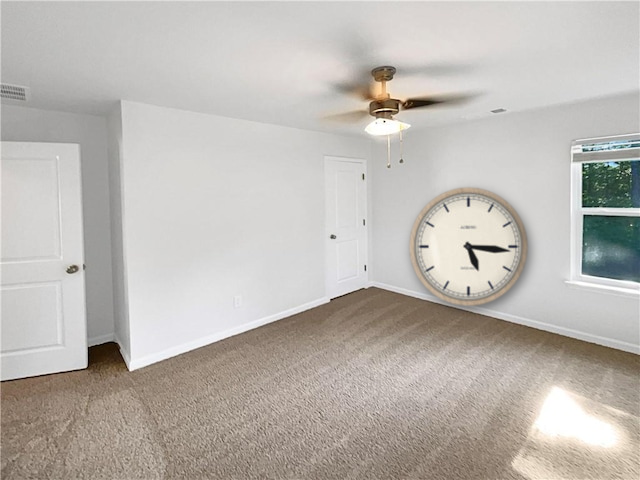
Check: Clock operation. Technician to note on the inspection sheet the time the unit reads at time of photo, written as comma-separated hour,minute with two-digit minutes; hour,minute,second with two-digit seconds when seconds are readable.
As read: 5,16
